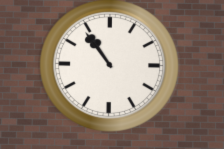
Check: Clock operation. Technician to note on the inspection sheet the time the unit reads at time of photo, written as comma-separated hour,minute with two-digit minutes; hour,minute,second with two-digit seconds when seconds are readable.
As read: 10,54
